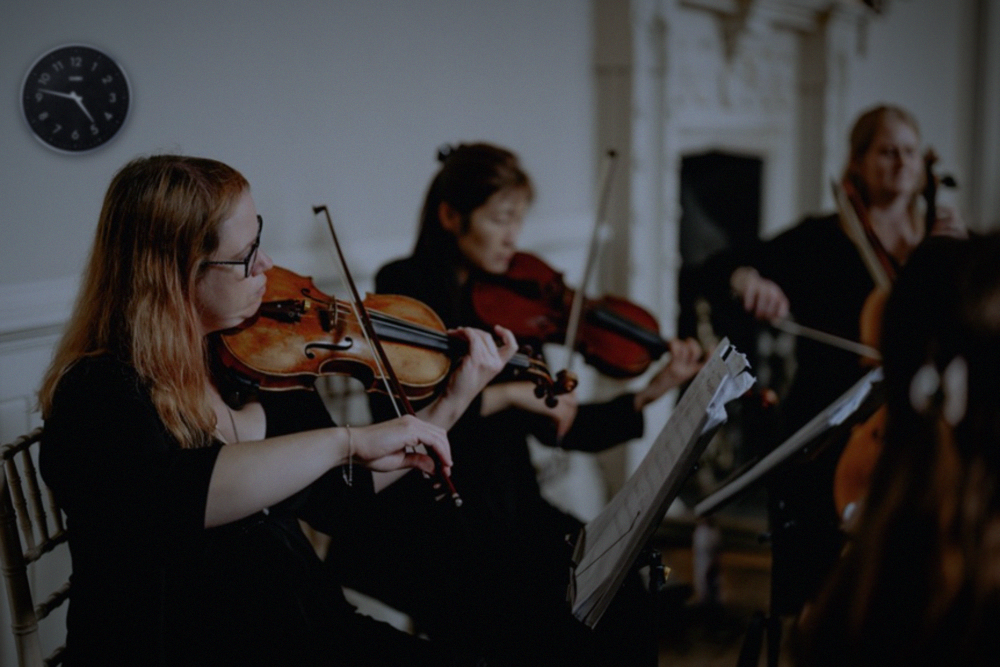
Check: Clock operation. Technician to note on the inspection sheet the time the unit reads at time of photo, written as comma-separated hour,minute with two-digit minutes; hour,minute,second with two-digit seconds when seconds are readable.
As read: 4,47
